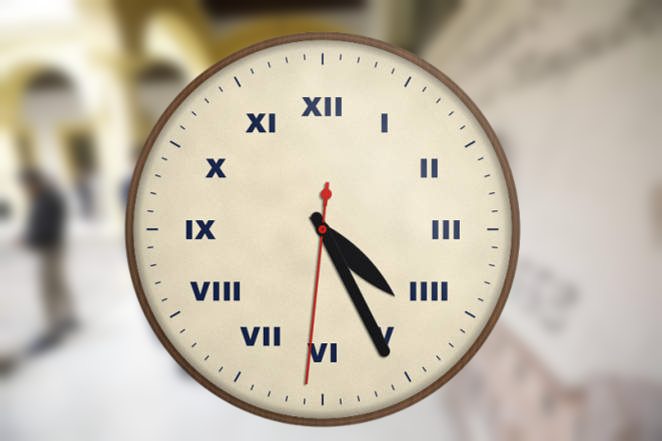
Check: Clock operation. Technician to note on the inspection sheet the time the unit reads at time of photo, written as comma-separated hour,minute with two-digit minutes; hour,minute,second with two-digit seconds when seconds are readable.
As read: 4,25,31
